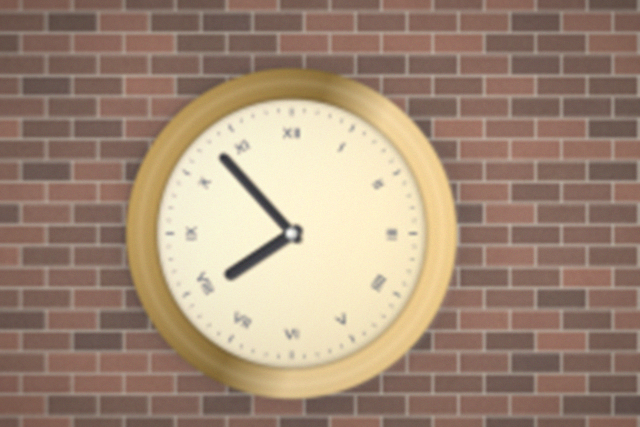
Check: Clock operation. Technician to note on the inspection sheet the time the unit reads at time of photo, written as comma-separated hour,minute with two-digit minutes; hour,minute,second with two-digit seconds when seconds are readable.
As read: 7,53
